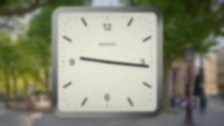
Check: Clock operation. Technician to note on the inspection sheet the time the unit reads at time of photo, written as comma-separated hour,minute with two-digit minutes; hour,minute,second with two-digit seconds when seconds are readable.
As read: 9,16
